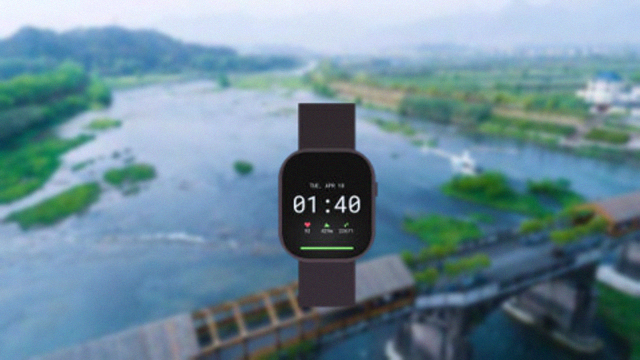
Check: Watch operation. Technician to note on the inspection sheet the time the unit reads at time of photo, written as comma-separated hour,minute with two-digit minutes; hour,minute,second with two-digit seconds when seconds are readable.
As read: 1,40
